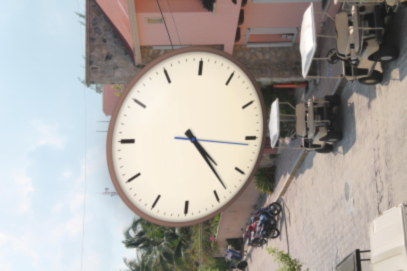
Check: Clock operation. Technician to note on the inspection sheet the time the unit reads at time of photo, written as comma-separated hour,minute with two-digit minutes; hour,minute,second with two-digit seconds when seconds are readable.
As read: 4,23,16
